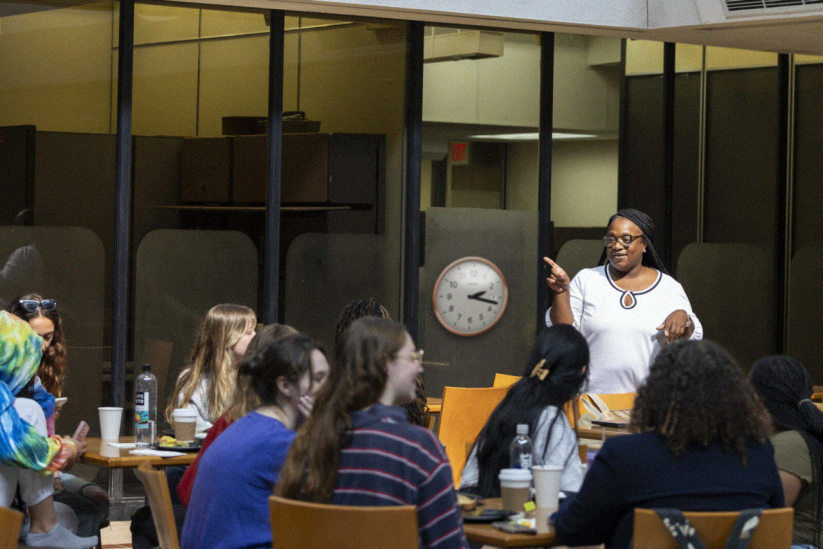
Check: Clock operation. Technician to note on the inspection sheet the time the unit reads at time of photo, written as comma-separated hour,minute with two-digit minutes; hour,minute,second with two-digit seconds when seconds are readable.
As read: 2,17
